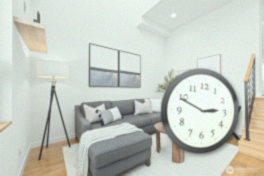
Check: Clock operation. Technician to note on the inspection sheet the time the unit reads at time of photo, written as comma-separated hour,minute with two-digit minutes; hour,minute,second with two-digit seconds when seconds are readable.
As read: 2,49
